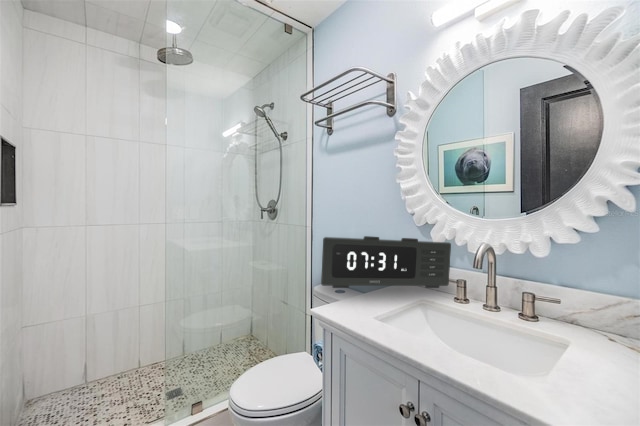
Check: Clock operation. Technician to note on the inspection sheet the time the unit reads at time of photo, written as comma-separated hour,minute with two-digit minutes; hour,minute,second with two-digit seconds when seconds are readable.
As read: 7,31
